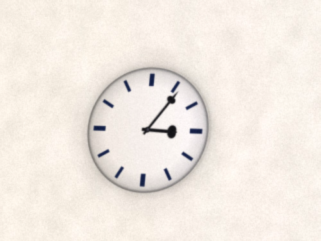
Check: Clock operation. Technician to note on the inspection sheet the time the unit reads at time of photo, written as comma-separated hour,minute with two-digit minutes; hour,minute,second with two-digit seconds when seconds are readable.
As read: 3,06
